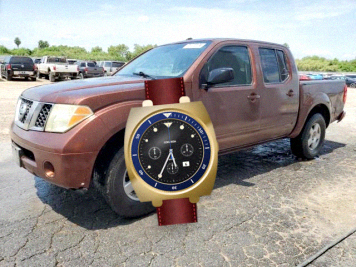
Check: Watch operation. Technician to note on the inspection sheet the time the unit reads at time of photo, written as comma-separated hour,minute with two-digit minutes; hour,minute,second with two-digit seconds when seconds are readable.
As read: 5,35
